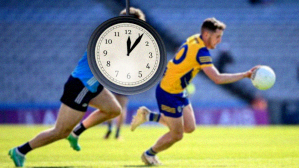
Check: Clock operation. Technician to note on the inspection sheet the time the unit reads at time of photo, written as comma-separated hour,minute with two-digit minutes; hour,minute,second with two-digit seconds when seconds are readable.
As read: 12,06
